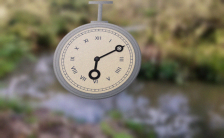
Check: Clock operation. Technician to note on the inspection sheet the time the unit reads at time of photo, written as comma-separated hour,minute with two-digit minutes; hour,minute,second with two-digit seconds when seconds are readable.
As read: 6,10
